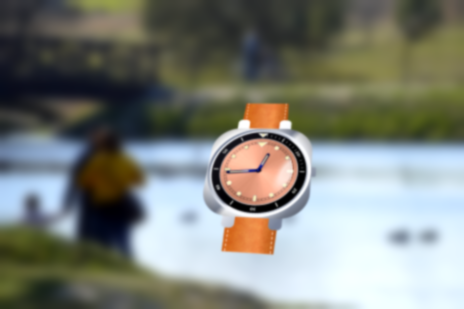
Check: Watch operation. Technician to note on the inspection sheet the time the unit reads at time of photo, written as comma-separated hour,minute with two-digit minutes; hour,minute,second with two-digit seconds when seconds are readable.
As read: 12,44
